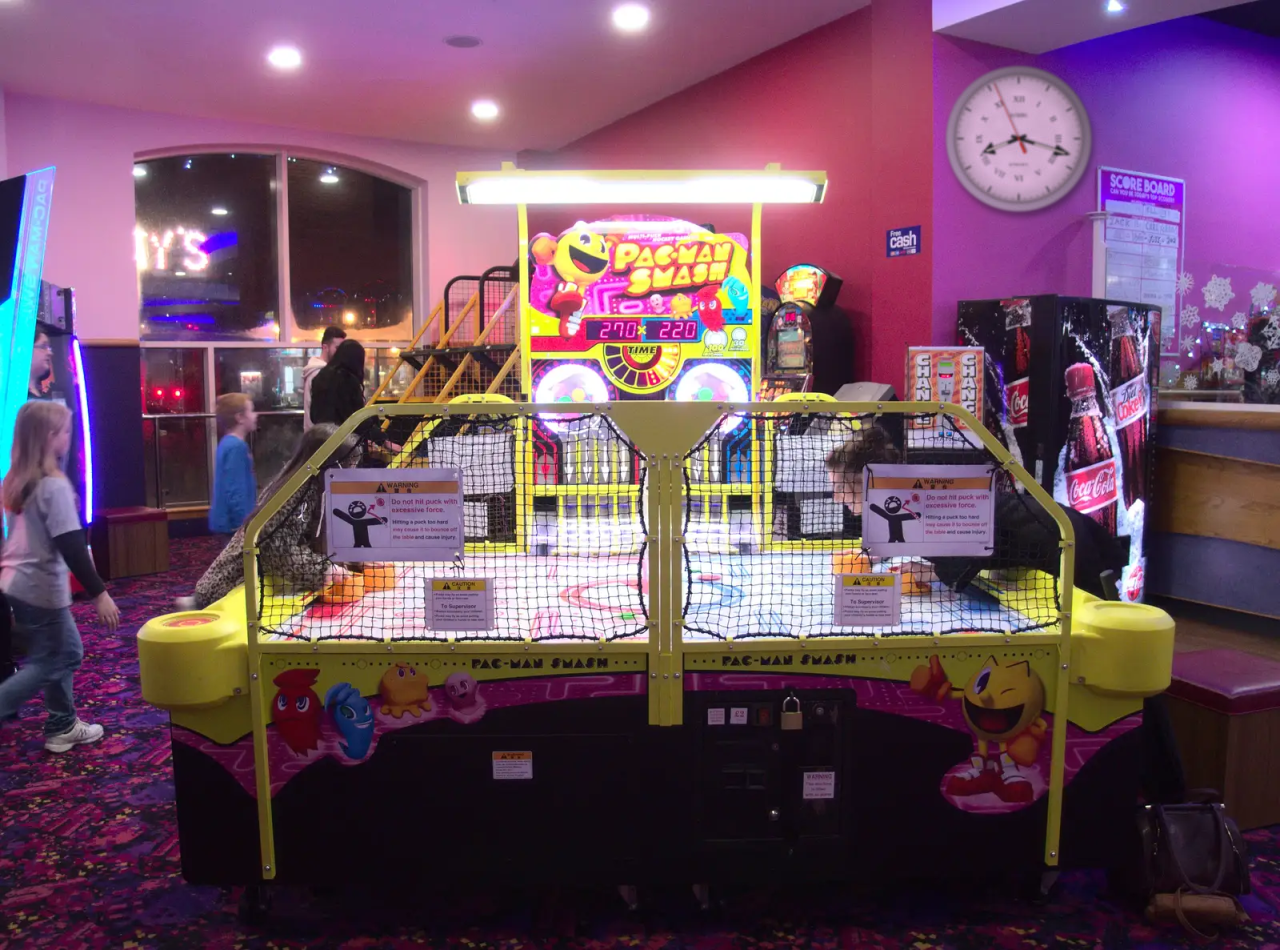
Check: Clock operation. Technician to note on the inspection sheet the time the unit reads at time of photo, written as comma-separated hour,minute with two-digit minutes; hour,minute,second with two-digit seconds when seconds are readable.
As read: 8,17,56
